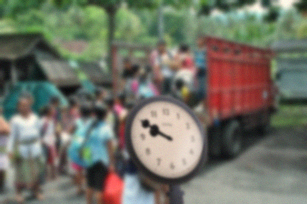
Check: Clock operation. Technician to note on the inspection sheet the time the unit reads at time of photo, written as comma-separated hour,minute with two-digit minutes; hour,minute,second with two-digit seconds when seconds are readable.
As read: 9,50
